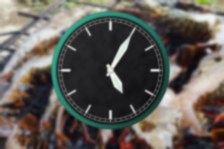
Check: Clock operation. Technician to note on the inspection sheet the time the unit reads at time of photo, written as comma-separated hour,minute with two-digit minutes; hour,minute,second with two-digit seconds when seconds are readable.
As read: 5,05
